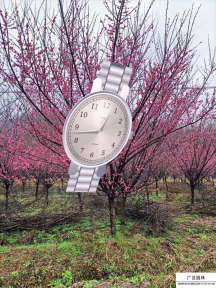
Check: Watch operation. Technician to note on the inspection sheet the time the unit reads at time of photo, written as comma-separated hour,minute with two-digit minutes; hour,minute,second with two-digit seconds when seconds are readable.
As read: 12,43
